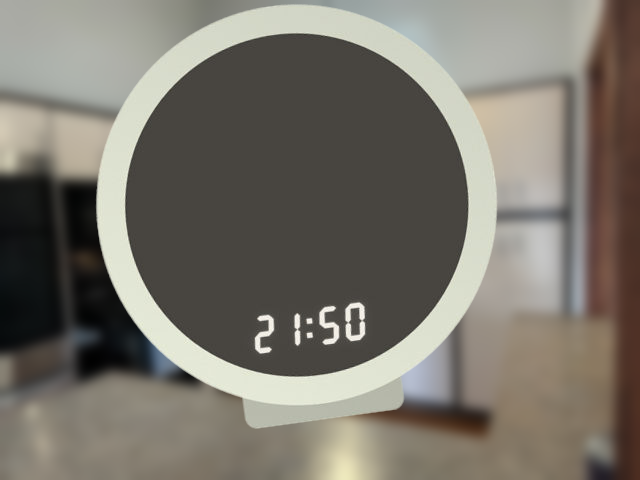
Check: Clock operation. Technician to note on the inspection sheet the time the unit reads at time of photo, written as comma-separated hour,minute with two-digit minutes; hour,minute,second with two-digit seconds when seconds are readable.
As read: 21,50
